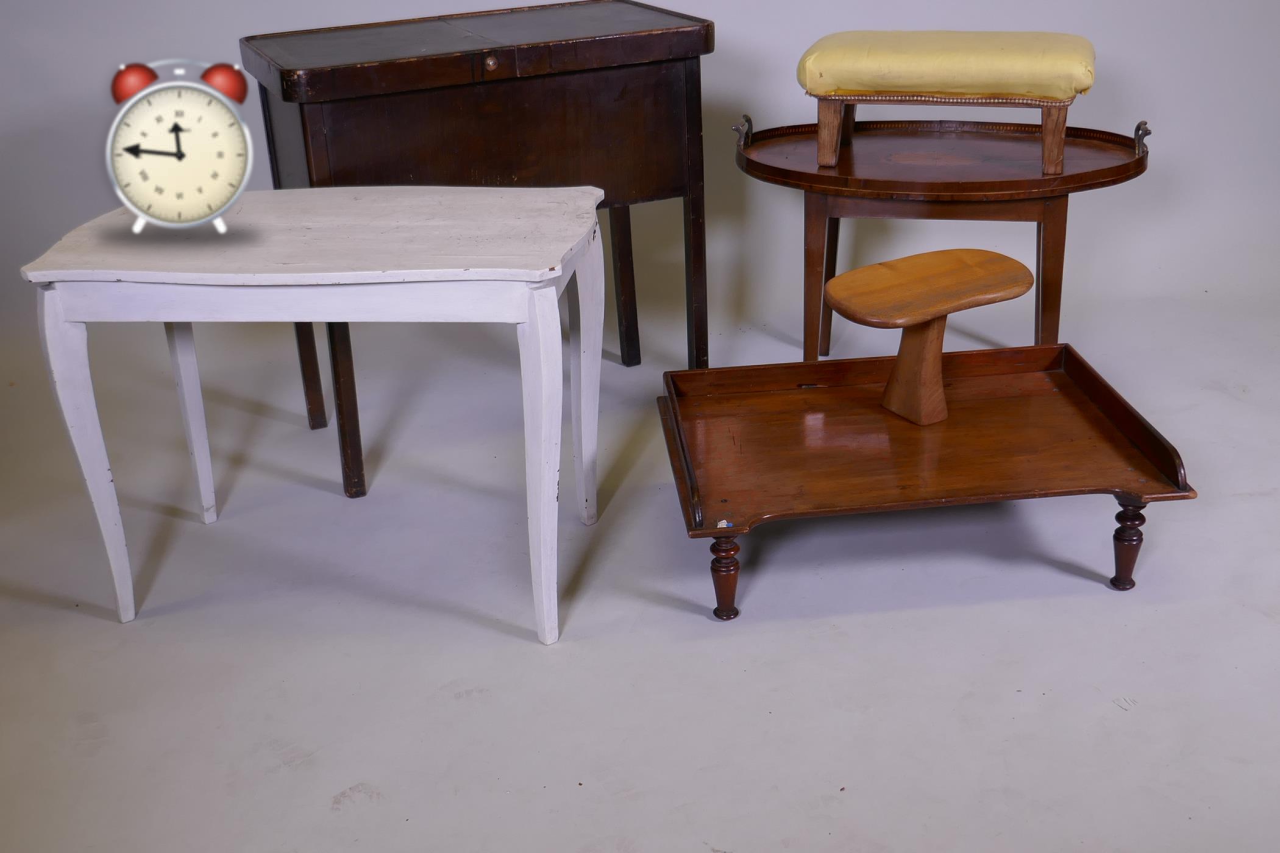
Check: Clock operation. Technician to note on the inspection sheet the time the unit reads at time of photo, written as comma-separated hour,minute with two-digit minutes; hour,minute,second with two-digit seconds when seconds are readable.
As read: 11,46
